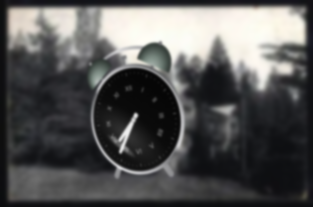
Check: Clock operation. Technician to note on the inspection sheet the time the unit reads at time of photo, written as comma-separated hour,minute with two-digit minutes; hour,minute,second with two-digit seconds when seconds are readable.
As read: 7,36
